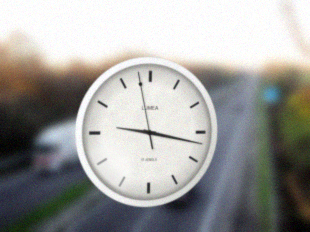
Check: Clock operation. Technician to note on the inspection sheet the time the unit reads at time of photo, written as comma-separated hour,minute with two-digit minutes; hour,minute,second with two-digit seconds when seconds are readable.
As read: 9,16,58
